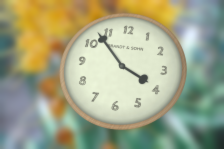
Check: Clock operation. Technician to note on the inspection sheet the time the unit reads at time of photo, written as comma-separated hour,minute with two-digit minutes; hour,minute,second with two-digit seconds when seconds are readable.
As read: 3,53
